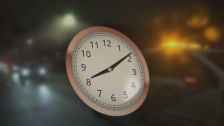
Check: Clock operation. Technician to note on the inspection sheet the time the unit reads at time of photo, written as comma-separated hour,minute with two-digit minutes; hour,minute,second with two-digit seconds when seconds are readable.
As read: 8,09
